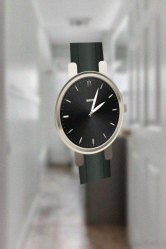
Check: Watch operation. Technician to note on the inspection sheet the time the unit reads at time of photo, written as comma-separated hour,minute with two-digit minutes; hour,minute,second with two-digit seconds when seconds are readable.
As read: 2,04
